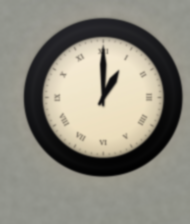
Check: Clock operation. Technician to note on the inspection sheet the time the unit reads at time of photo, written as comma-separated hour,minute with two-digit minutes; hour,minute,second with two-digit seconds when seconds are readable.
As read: 1,00
